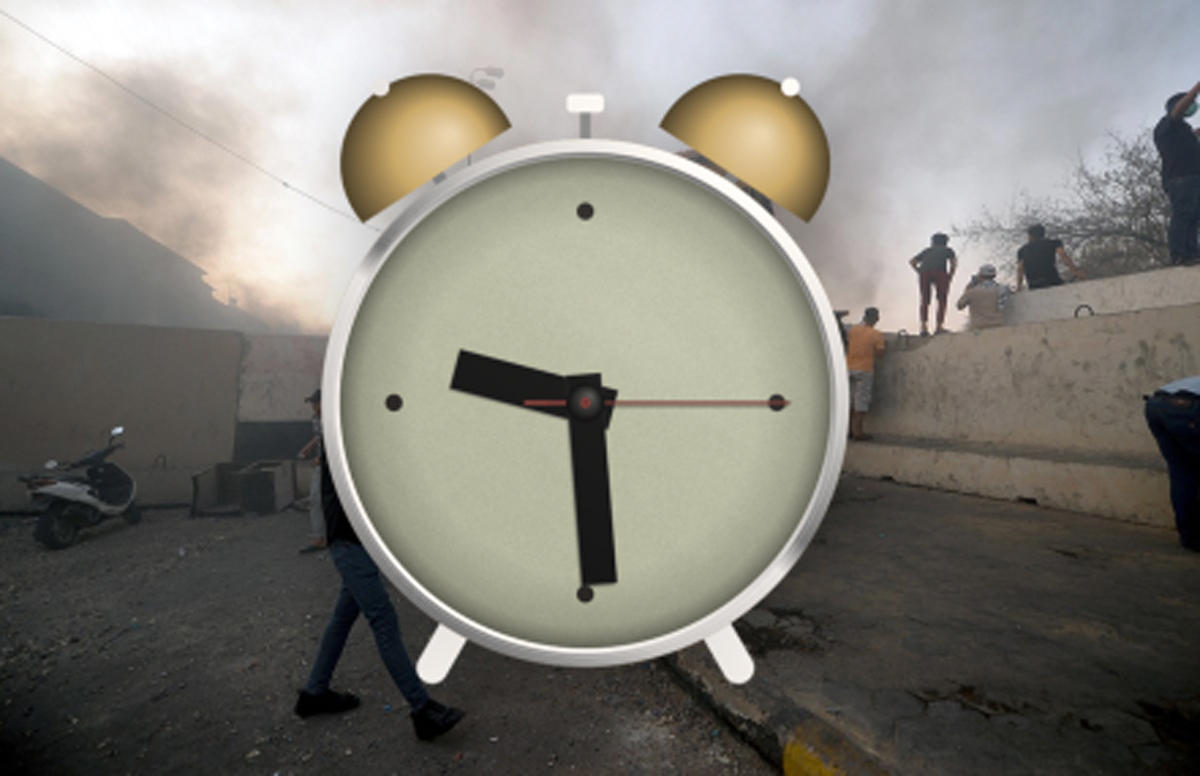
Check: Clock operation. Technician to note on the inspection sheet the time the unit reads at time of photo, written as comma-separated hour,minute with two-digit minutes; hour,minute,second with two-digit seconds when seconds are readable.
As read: 9,29,15
